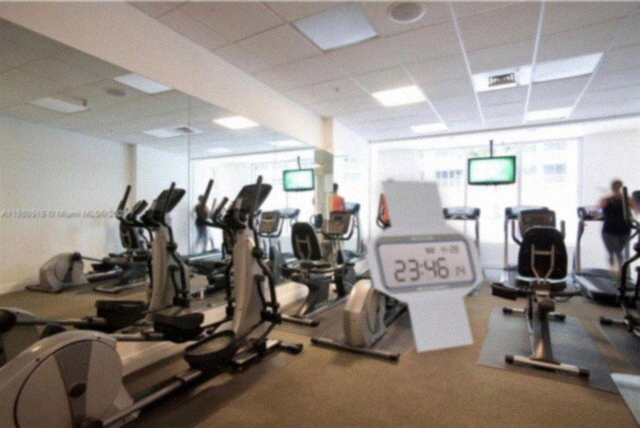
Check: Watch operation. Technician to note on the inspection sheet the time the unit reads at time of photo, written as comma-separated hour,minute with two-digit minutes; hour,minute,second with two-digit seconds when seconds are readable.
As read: 23,46
